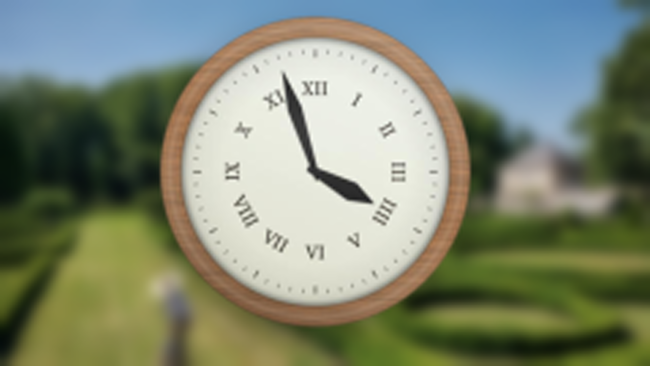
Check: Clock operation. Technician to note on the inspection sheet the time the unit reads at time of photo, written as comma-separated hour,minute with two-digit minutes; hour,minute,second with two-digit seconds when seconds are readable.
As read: 3,57
